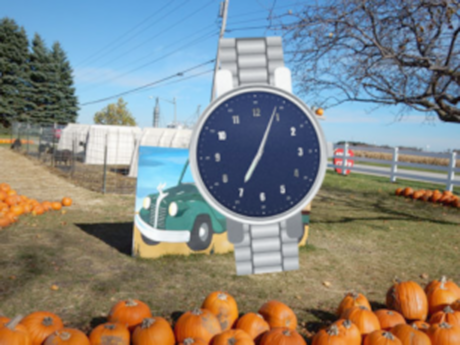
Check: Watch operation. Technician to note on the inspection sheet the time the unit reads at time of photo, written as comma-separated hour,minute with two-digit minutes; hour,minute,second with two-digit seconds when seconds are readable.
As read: 7,04
